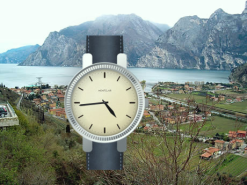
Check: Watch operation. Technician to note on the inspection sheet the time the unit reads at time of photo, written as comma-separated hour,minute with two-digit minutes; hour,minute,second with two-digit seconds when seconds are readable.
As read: 4,44
